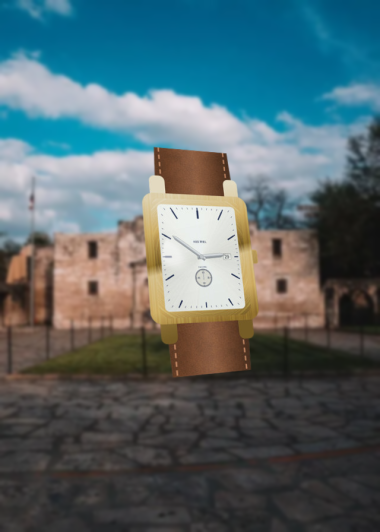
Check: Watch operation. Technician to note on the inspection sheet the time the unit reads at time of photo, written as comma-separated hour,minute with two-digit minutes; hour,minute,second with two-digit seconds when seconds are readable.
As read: 2,51
